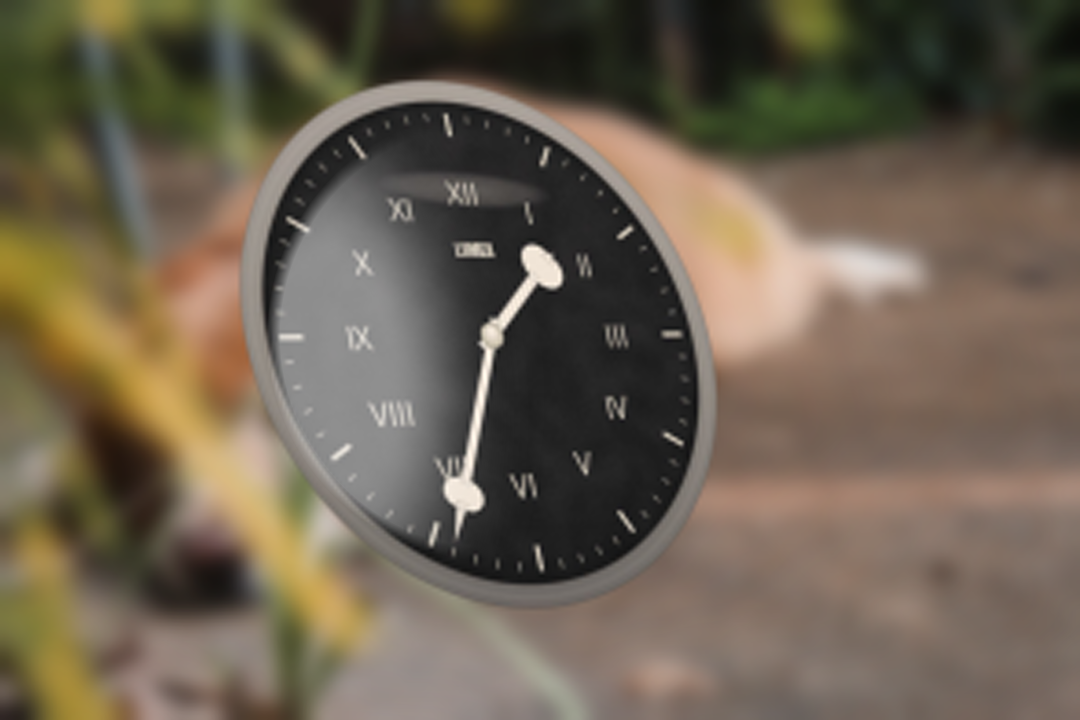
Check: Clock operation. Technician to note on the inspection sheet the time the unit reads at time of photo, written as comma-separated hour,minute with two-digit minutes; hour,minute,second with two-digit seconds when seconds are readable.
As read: 1,34
